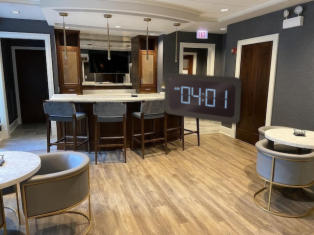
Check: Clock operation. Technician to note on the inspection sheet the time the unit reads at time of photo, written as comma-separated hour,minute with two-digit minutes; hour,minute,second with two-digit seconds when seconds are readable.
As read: 4,01
